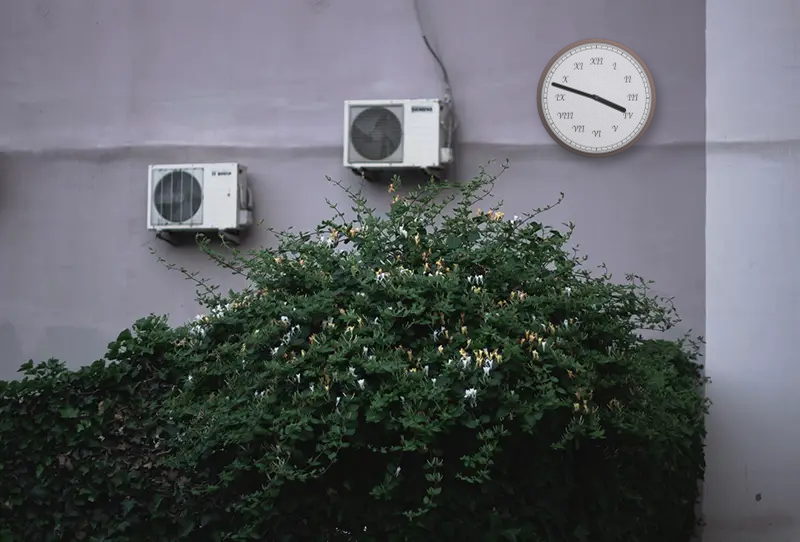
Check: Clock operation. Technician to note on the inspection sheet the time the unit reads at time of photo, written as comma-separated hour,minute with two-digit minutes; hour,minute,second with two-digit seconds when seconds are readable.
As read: 3,48
